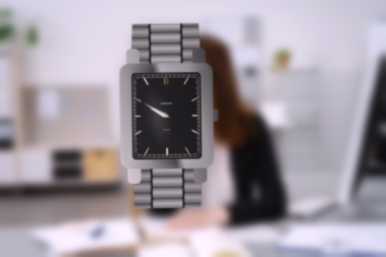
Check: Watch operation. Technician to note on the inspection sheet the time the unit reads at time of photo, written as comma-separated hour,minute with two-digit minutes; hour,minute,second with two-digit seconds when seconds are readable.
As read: 9,50
